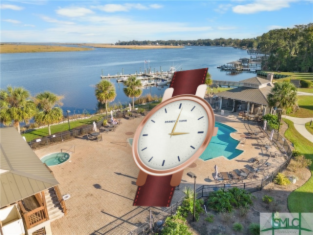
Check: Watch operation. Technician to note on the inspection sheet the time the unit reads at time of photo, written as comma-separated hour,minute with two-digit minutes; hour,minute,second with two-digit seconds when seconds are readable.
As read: 3,01
